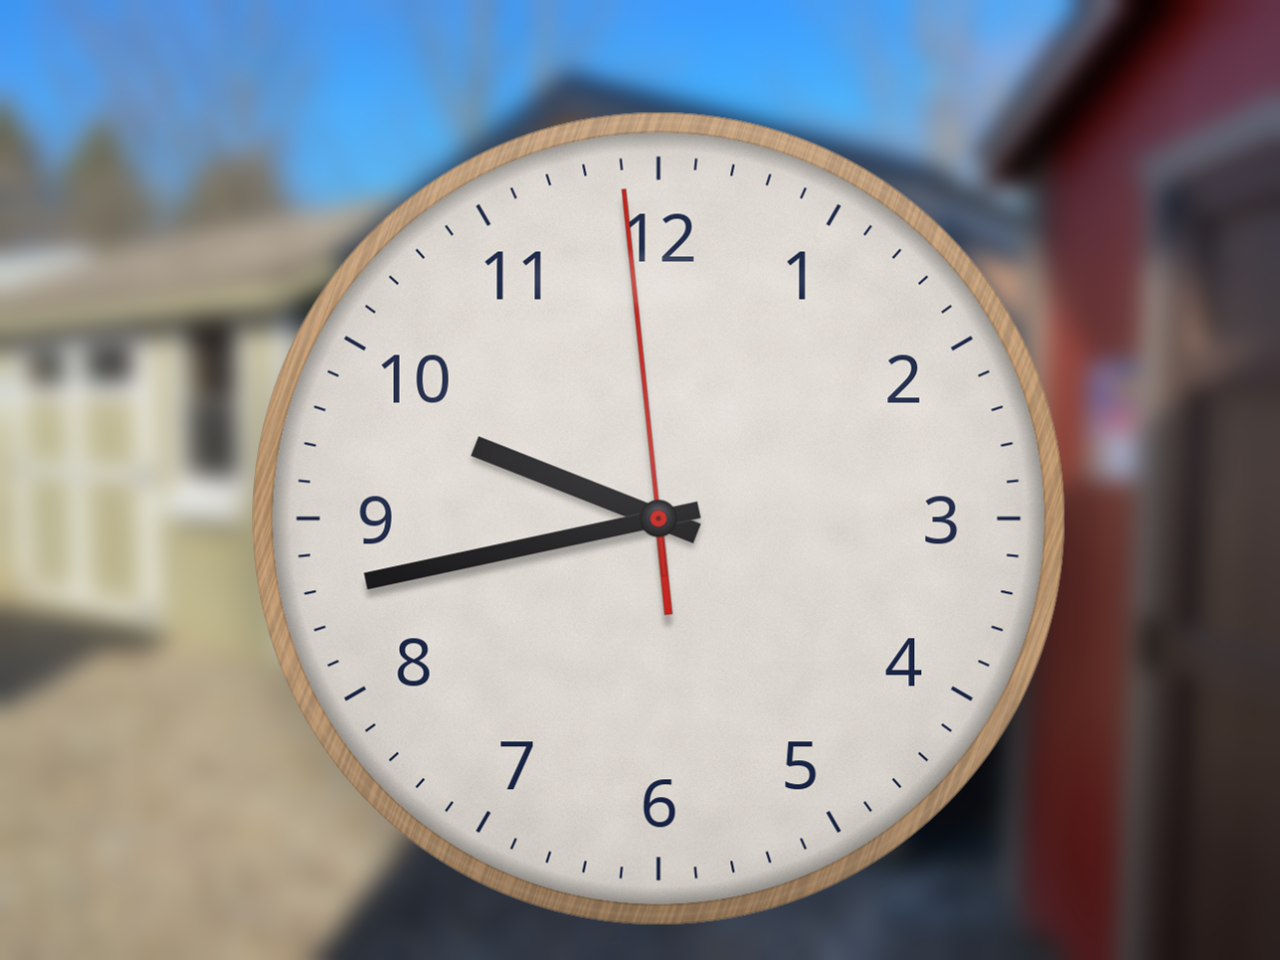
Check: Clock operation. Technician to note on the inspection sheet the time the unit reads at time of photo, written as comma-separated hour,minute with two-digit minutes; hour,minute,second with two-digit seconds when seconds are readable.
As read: 9,42,59
